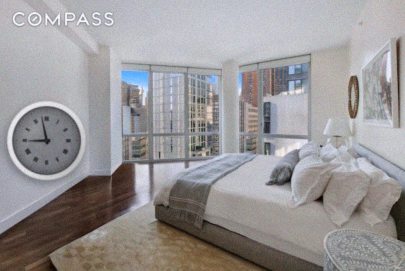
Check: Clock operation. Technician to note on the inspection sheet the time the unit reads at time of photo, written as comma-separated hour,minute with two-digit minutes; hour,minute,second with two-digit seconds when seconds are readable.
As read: 8,58
